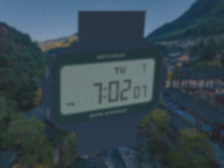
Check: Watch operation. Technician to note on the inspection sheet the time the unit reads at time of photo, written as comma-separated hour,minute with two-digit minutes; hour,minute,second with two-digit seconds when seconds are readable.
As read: 7,02,07
